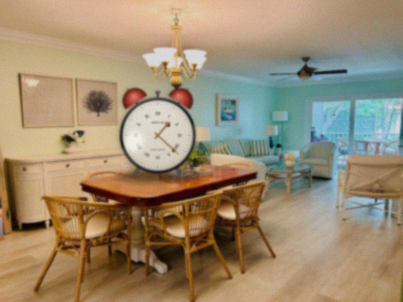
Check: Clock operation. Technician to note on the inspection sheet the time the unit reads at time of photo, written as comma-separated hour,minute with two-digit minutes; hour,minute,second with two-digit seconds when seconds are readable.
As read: 1,22
